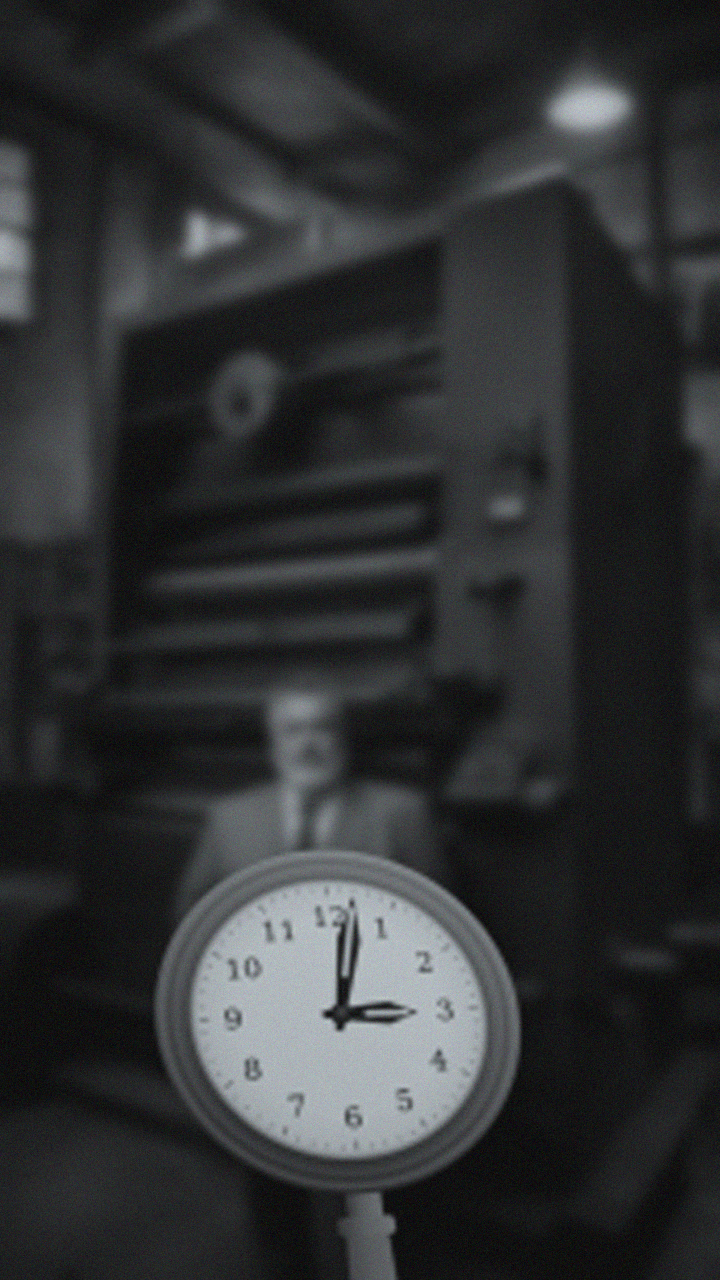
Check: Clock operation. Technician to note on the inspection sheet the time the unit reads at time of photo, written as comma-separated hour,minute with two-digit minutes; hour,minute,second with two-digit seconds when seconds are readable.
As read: 3,02
